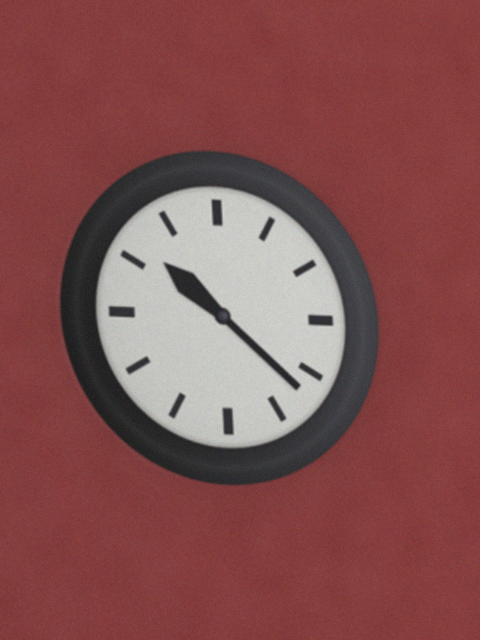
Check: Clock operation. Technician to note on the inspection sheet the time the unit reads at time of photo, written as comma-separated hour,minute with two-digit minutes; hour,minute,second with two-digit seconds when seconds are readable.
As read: 10,22
